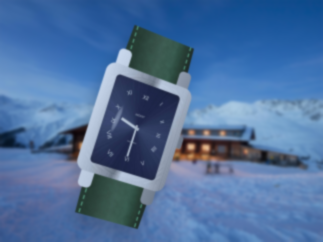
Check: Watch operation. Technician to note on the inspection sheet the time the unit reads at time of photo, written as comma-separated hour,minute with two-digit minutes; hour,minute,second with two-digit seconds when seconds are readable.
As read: 9,30
